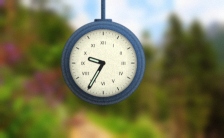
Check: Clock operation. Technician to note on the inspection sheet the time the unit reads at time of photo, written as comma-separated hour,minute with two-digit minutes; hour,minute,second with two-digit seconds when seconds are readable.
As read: 9,35
